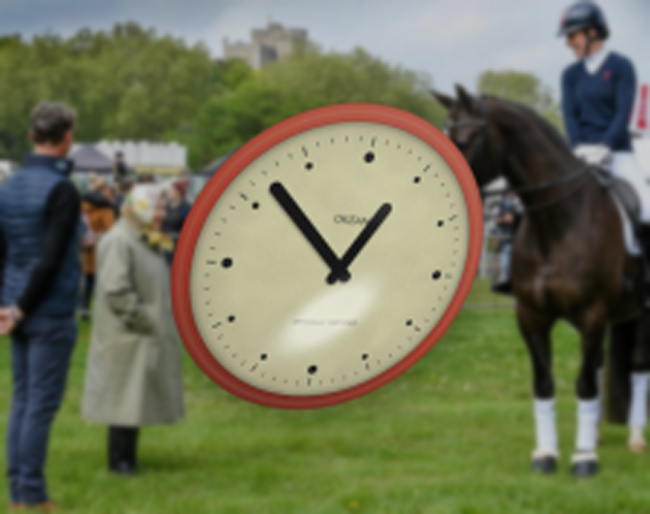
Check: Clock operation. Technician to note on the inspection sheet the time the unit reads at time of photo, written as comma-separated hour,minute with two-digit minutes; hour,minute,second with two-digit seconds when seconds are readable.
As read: 12,52
